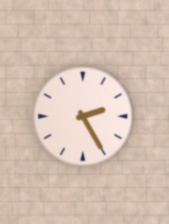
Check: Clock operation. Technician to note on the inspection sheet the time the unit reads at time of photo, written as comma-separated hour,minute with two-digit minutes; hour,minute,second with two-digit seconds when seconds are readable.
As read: 2,25
